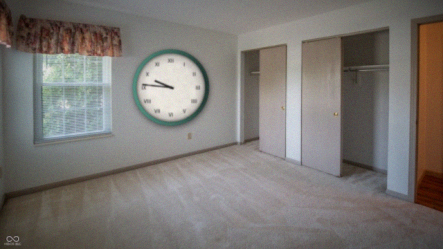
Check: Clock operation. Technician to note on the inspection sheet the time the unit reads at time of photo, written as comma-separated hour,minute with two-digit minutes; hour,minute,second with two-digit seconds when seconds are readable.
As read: 9,46
